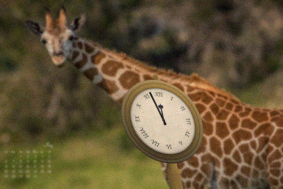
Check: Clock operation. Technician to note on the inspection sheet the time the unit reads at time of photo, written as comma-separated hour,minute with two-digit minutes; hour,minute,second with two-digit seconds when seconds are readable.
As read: 11,57
